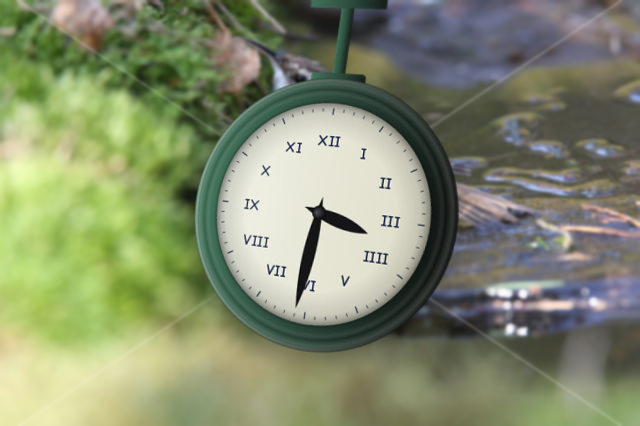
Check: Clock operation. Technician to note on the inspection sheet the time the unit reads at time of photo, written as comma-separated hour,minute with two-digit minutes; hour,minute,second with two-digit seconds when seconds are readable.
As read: 3,31
